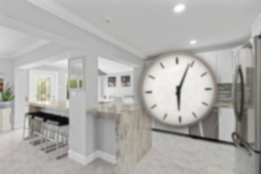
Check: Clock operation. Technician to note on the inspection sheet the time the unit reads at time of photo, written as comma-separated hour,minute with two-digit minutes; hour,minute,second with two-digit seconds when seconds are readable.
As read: 6,04
